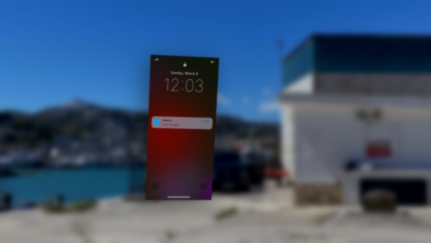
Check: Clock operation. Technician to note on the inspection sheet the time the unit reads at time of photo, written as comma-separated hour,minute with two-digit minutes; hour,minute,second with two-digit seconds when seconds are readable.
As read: 12,03
